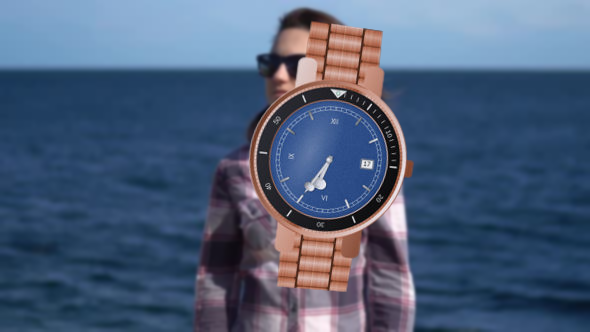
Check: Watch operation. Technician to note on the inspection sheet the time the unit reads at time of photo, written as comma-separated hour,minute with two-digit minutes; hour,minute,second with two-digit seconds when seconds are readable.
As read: 6,35
